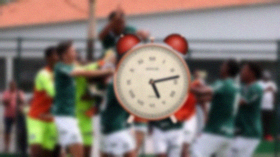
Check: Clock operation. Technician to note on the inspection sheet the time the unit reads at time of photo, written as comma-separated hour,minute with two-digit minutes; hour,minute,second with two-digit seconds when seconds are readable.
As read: 5,13
